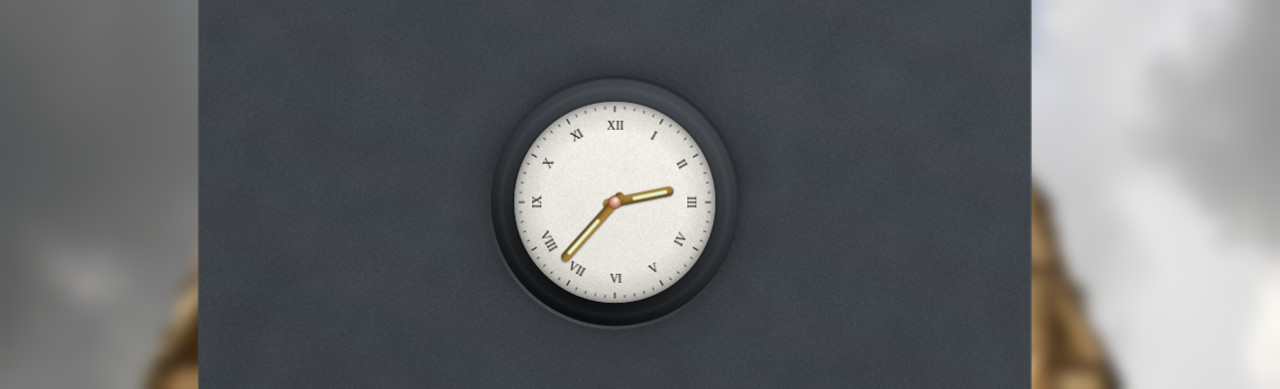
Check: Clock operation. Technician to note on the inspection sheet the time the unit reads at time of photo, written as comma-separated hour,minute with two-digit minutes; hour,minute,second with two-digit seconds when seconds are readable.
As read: 2,37
